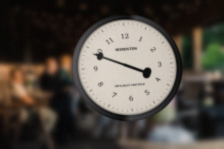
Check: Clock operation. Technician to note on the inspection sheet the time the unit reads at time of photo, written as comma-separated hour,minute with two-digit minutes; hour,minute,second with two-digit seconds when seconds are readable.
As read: 3,49
